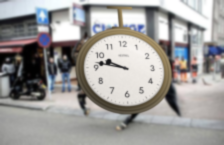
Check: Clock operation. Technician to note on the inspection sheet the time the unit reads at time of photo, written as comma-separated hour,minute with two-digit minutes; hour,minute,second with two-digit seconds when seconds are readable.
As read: 9,47
